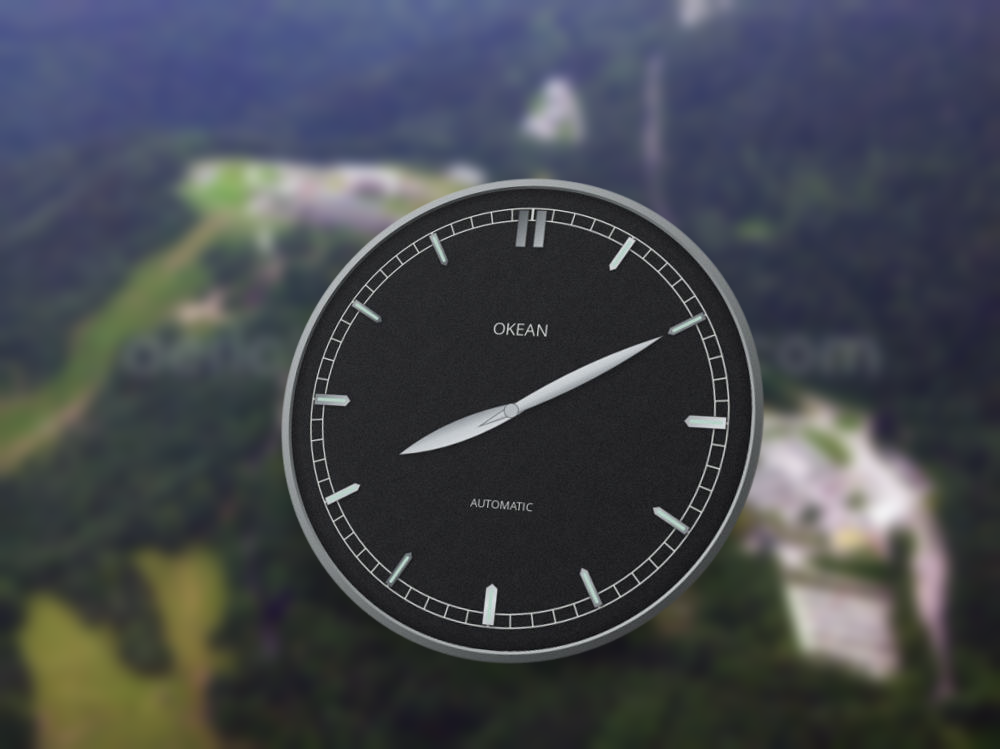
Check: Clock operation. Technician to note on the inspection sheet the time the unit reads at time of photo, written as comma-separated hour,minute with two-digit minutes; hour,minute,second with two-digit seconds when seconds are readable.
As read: 8,10
